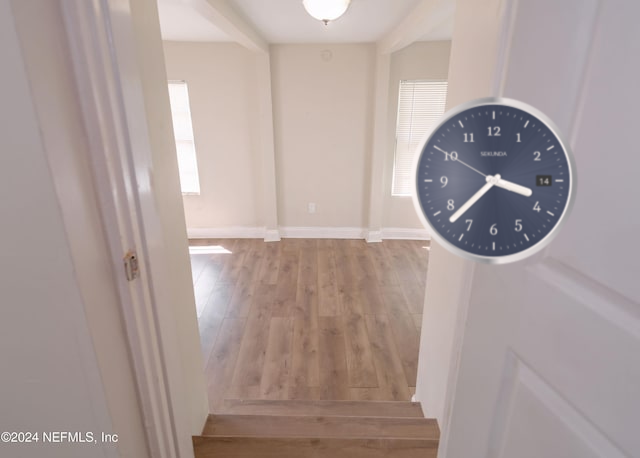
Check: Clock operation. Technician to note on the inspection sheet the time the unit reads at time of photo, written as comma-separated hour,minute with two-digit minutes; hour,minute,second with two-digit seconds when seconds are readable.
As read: 3,37,50
